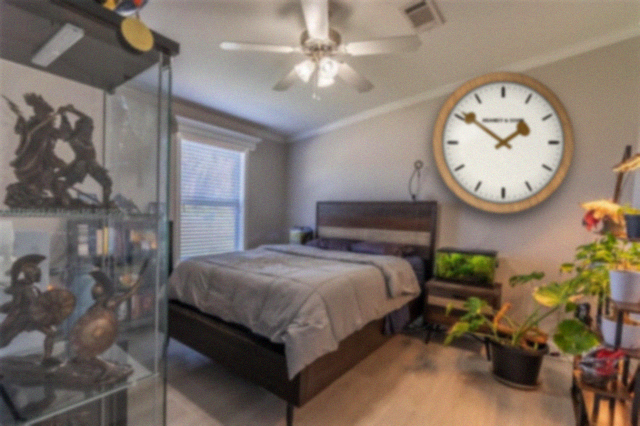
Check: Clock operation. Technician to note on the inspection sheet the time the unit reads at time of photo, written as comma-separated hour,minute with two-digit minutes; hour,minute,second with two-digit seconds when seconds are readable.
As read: 1,51
